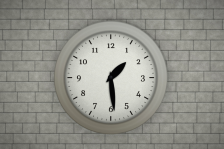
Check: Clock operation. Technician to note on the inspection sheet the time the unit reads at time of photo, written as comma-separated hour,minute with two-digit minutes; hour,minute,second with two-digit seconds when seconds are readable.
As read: 1,29
